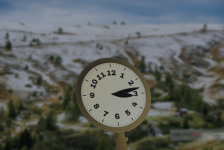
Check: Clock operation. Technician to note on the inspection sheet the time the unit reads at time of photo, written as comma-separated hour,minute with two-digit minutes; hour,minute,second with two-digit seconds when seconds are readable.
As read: 3,13
